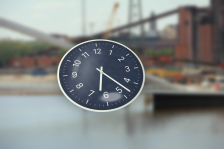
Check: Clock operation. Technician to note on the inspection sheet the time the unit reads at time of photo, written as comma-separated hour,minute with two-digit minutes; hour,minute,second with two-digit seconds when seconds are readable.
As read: 6,23
